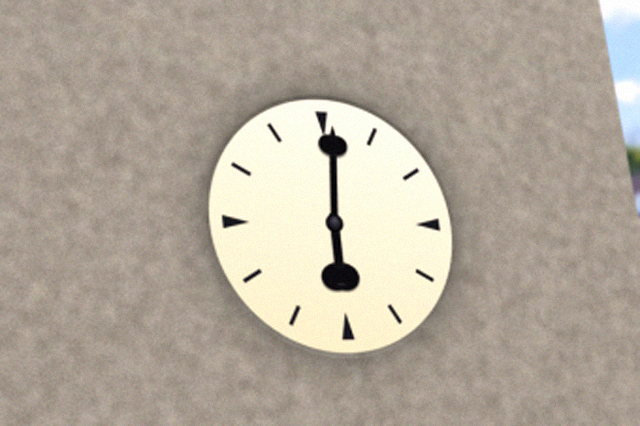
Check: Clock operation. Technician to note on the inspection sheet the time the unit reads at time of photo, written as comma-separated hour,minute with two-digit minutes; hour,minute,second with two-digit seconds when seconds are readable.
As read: 6,01
